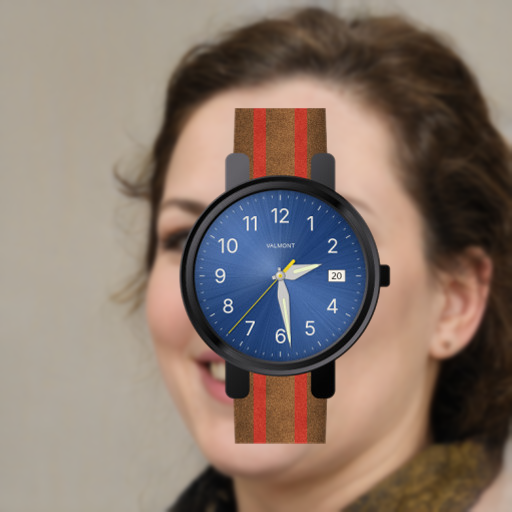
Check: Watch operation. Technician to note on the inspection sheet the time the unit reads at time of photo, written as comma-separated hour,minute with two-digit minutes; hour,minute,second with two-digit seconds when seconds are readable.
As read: 2,28,37
